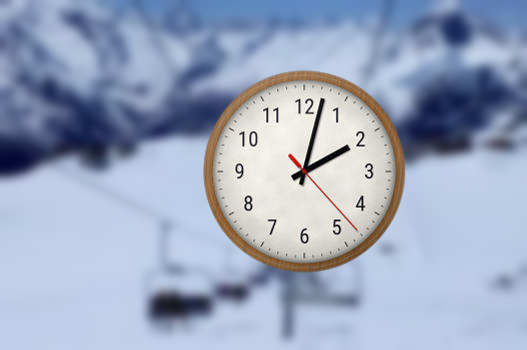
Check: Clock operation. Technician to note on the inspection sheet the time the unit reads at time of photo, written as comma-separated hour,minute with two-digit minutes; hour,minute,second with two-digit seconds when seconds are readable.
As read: 2,02,23
